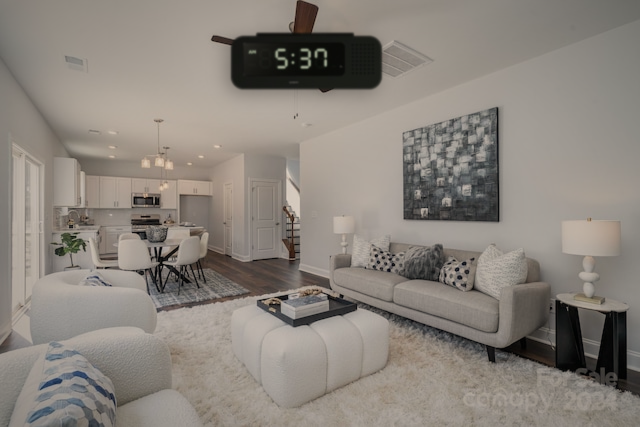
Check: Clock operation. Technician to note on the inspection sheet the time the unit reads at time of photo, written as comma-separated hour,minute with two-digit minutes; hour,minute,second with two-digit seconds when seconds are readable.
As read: 5,37
